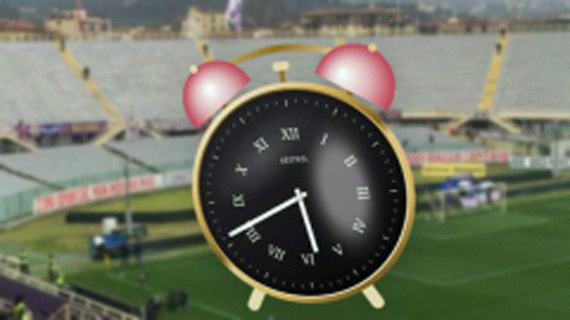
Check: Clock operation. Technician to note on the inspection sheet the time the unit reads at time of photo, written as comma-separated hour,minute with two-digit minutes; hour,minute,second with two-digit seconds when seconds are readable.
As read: 5,41
